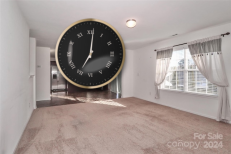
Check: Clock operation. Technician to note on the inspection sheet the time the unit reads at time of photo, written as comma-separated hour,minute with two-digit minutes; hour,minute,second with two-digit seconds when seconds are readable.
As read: 7,01
